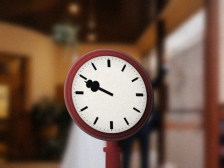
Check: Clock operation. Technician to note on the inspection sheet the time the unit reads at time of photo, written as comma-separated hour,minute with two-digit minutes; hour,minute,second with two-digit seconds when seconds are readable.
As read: 9,49
